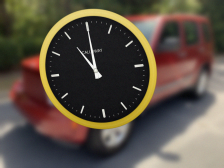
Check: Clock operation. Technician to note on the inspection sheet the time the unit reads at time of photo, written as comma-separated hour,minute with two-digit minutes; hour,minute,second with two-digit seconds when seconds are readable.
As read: 11,00
